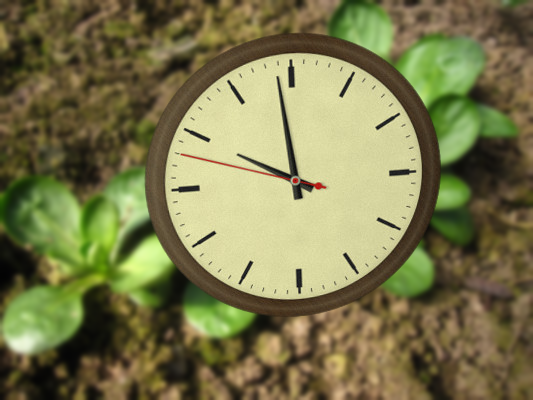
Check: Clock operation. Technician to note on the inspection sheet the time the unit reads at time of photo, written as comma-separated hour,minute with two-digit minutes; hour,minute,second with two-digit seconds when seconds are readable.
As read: 9,58,48
